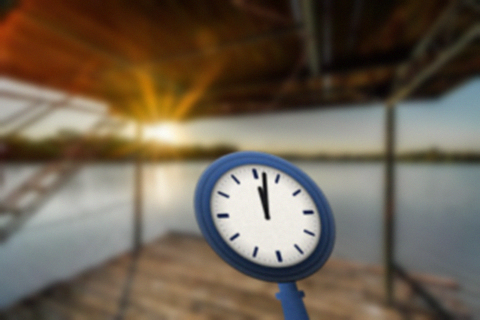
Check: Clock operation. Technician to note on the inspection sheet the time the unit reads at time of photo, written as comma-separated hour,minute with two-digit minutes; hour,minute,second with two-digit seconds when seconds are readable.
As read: 12,02
